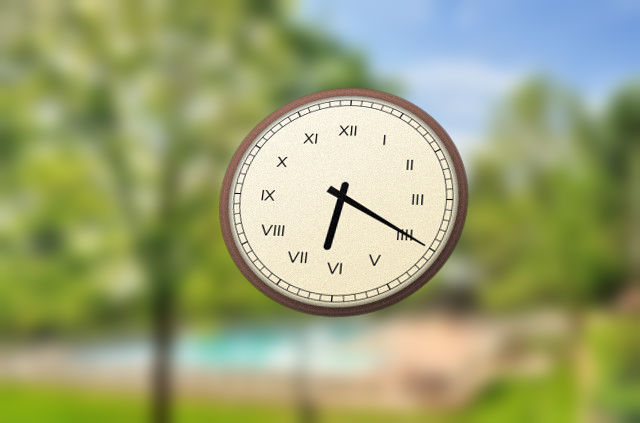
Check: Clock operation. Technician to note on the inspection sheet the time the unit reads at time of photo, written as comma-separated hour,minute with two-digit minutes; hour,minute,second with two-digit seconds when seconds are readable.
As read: 6,20
